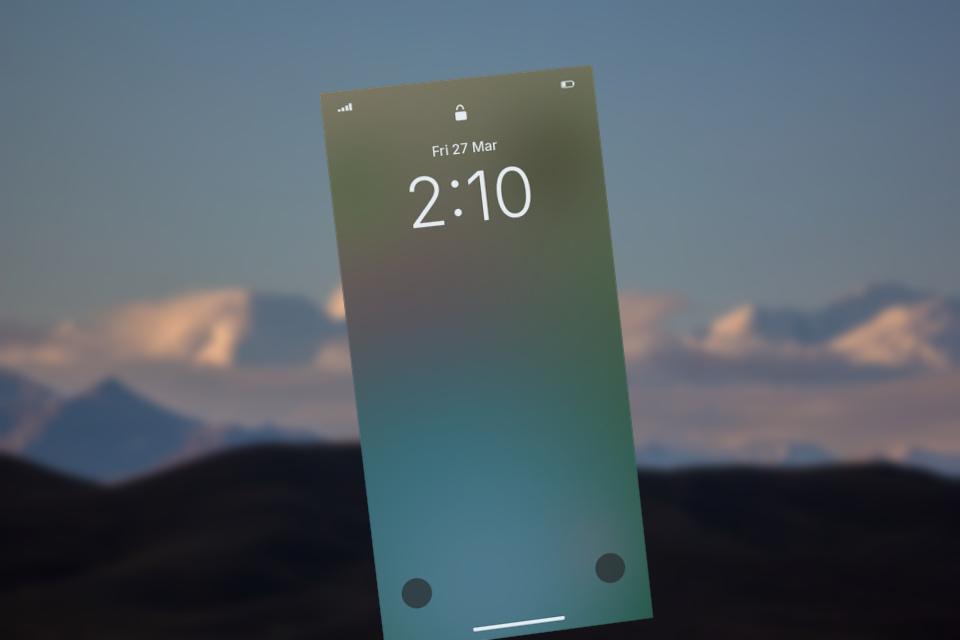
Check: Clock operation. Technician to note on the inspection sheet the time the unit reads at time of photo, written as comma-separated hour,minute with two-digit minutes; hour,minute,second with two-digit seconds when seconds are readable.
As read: 2,10
